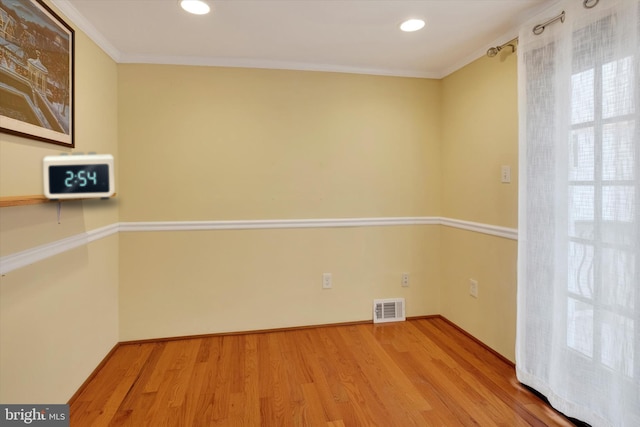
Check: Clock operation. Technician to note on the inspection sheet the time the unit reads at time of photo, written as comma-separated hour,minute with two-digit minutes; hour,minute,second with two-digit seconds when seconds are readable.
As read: 2,54
